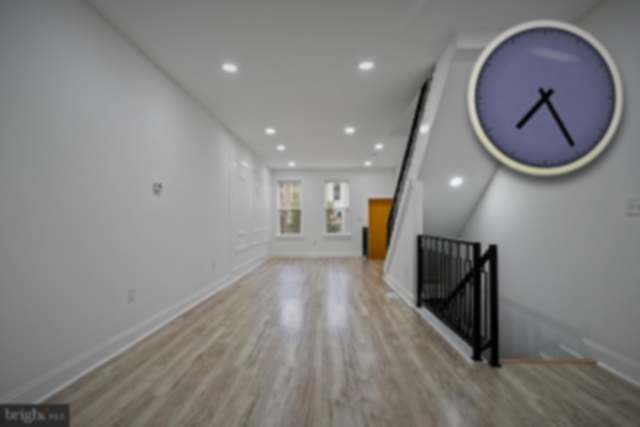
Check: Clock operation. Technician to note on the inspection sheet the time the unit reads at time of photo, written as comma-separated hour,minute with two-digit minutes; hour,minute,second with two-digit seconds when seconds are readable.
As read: 7,25
